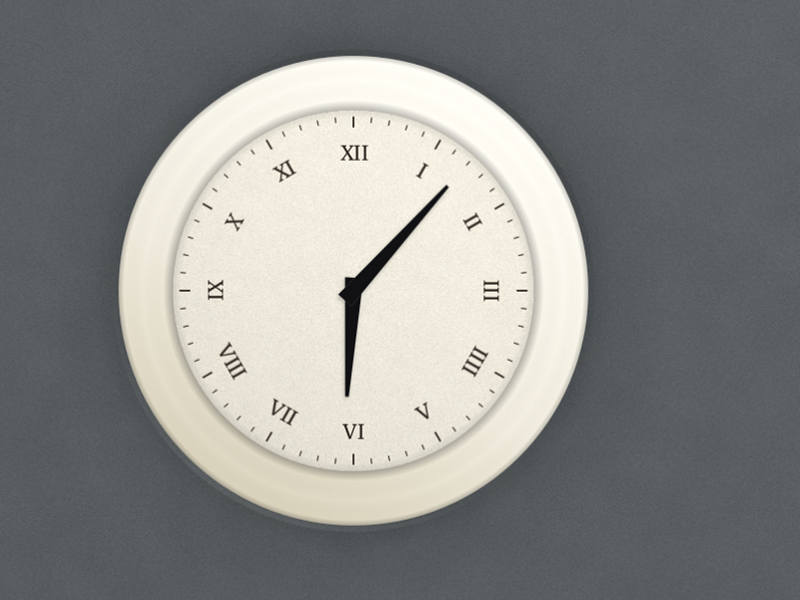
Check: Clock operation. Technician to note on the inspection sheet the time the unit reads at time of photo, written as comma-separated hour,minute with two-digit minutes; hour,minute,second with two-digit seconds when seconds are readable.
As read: 6,07
